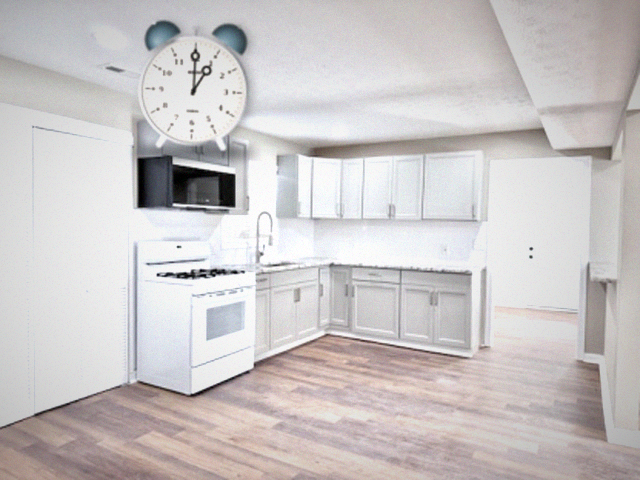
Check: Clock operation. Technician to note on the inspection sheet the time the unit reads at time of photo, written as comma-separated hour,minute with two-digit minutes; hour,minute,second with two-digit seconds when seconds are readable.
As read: 1,00
